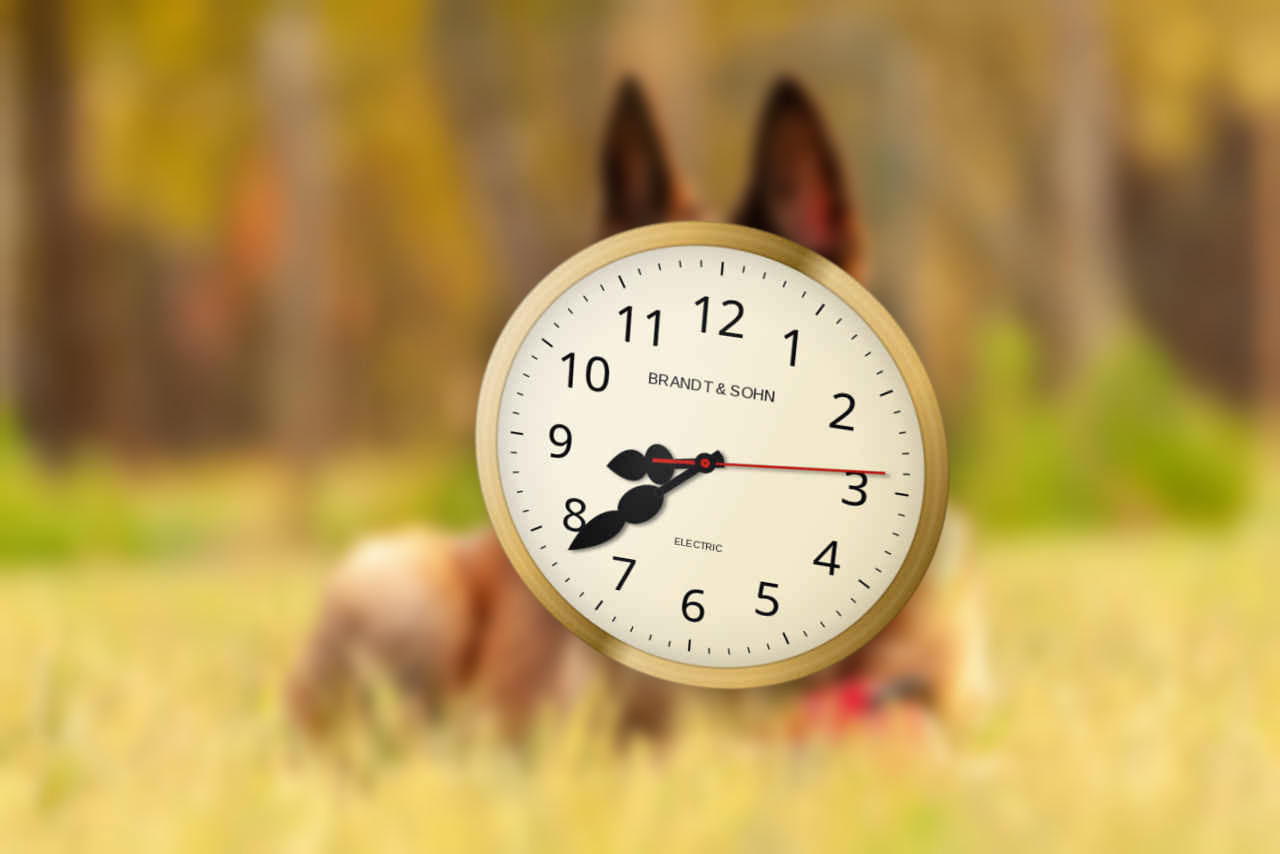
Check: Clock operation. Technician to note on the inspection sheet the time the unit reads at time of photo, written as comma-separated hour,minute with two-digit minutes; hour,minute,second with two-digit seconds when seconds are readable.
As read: 8,38,14
